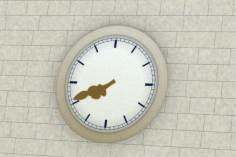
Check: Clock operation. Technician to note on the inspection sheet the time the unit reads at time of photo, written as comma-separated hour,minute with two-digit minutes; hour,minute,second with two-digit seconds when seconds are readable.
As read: 7,41
